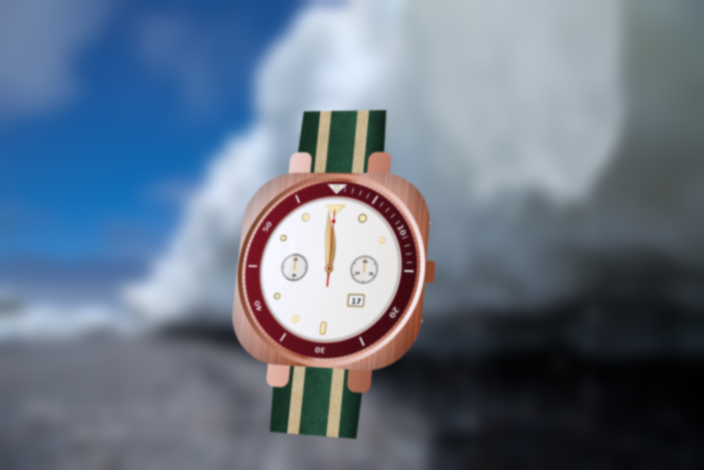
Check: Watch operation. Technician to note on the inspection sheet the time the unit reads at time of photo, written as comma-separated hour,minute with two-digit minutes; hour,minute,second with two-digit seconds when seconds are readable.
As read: 11,59
